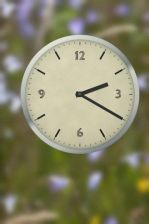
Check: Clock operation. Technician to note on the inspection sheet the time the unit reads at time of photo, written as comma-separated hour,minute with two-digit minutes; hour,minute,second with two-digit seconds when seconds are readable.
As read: 2,20
